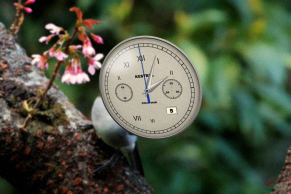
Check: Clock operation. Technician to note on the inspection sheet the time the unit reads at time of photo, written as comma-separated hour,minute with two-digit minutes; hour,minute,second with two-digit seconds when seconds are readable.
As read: 2,04
